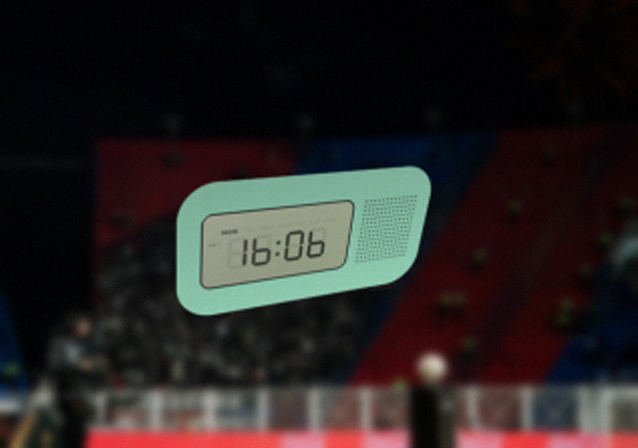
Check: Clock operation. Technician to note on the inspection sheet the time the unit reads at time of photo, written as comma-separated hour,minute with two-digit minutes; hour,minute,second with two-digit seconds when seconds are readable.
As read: 16,06
